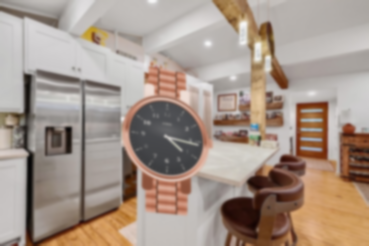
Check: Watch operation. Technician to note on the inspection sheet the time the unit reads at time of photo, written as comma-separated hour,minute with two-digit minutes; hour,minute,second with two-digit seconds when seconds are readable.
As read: 4,16
